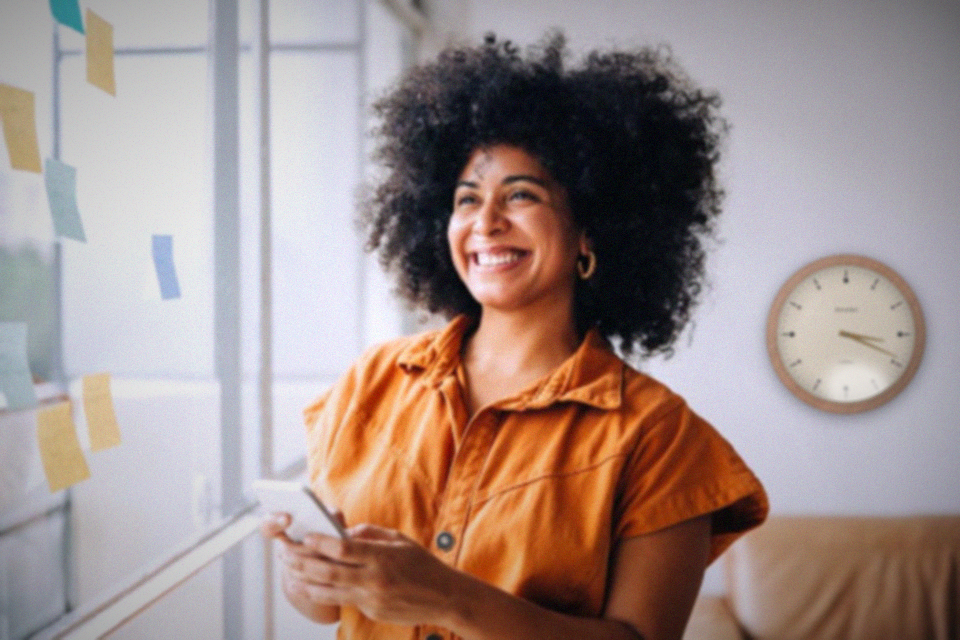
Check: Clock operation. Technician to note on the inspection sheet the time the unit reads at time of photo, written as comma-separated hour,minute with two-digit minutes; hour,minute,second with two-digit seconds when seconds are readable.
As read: 3,19
